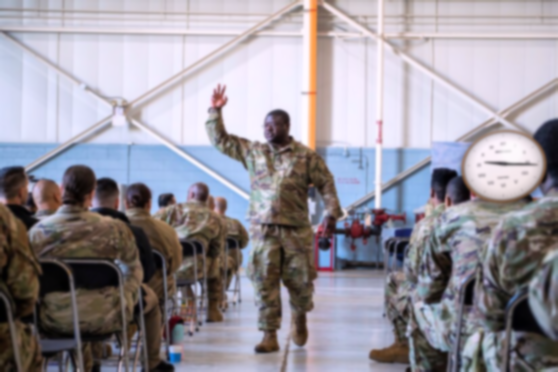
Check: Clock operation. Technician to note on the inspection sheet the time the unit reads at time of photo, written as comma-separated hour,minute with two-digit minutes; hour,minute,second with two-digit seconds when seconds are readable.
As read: 9,16
